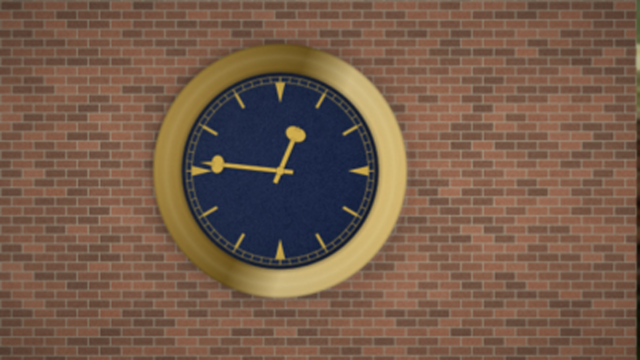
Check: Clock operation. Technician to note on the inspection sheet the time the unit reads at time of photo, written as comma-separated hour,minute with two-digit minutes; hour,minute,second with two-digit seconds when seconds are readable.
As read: 12,46
